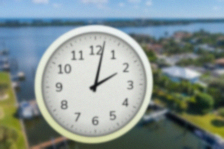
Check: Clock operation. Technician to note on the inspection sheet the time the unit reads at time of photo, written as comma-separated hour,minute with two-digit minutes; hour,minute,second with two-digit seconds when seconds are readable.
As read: 2,02
